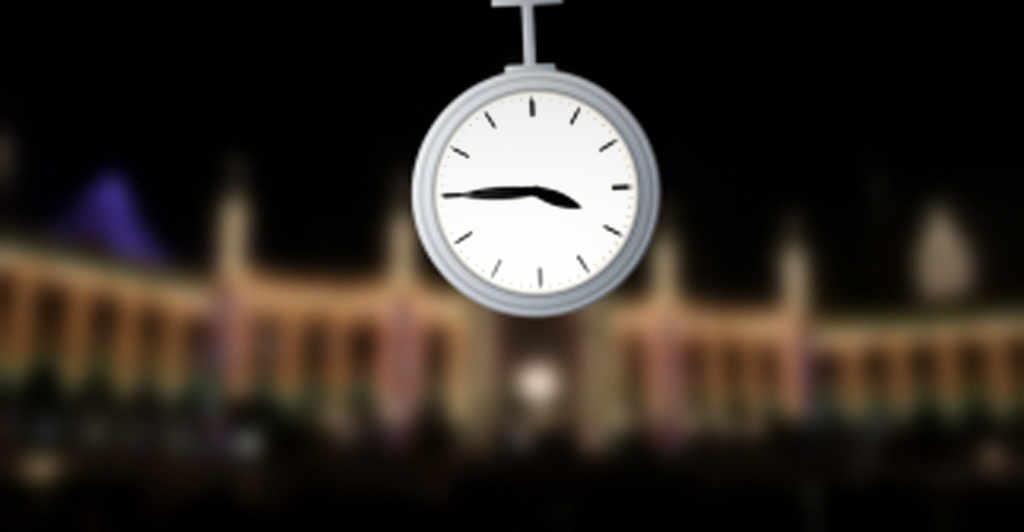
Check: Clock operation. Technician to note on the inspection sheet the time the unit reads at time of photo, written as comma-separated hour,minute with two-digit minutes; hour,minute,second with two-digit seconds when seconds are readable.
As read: 3,45
